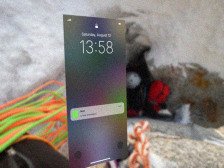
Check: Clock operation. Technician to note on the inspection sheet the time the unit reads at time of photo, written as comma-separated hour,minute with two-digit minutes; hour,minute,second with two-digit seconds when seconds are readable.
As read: 13,58
